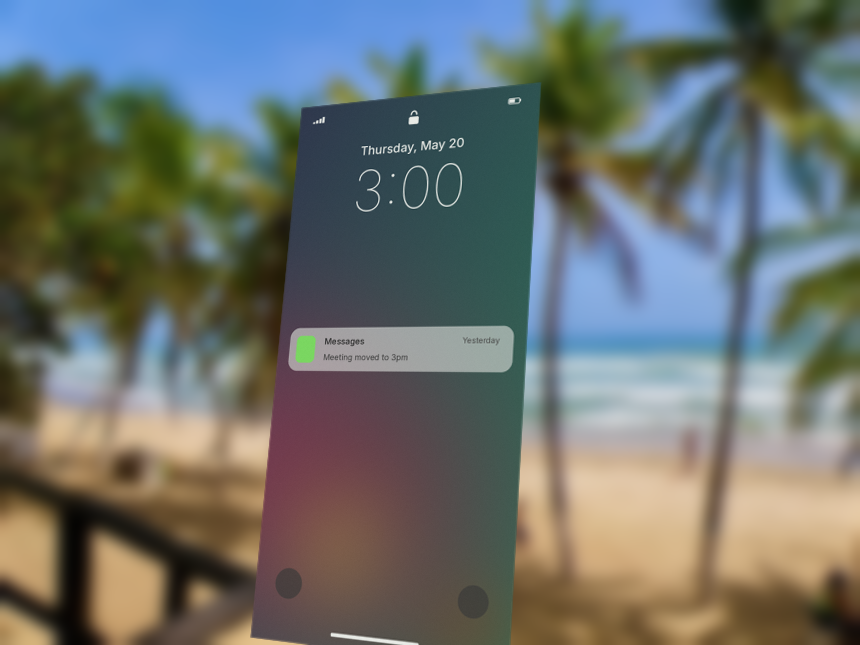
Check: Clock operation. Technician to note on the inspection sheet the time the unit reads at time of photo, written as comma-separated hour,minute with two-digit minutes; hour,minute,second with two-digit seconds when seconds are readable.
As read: 3,00
